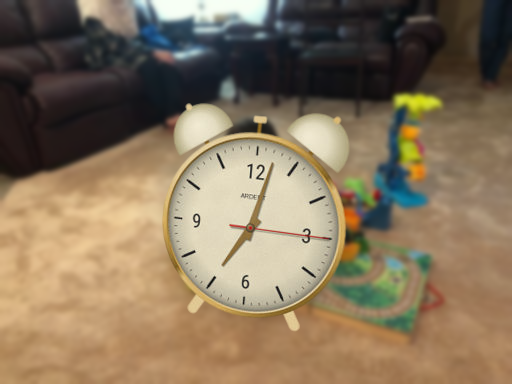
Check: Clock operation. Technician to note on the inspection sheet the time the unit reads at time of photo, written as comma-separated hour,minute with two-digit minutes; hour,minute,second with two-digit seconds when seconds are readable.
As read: 7,02,15
